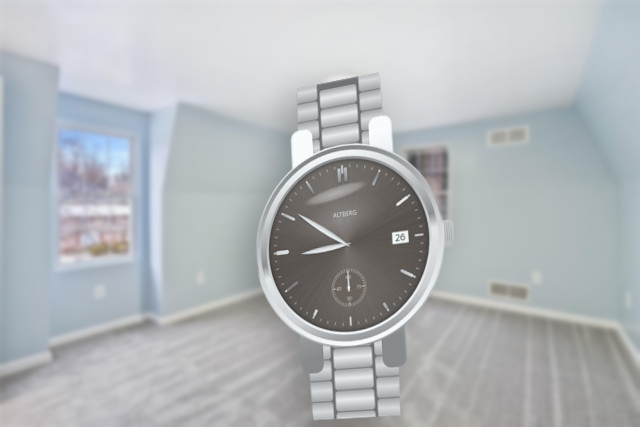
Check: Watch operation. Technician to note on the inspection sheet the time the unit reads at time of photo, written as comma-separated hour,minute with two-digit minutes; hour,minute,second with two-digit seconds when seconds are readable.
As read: 8,51
